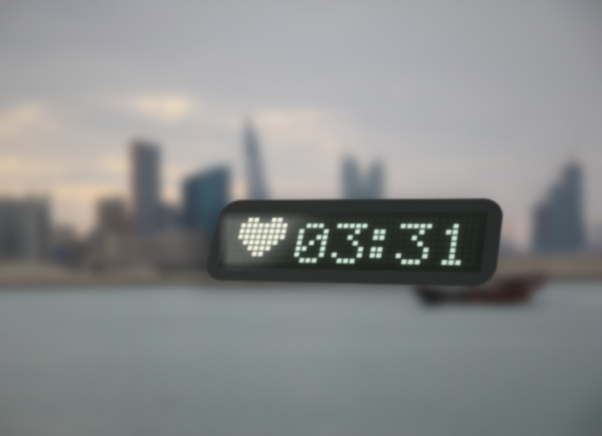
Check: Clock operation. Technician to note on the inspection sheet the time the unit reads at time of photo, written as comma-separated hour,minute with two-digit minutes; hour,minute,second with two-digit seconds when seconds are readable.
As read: 3,31
